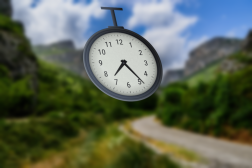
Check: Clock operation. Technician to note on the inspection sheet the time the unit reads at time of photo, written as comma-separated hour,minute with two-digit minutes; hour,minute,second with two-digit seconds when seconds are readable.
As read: 7,24
